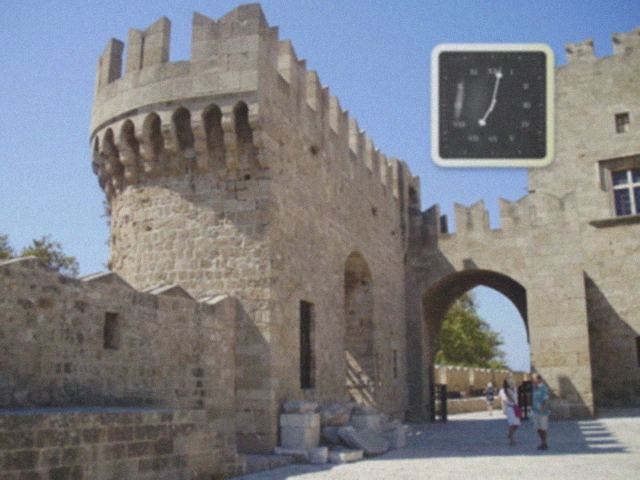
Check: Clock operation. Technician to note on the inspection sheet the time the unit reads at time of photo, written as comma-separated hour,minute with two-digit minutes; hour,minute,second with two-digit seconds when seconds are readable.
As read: 7,02
